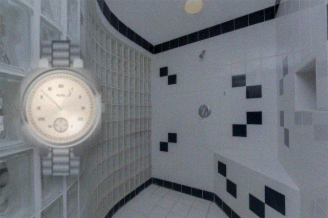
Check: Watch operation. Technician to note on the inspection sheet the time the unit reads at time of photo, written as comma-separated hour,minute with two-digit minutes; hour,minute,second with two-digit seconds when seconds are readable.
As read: 12,52
